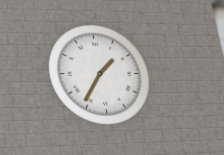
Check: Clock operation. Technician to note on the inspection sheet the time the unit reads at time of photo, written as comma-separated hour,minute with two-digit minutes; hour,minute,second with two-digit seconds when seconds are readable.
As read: 1,36
